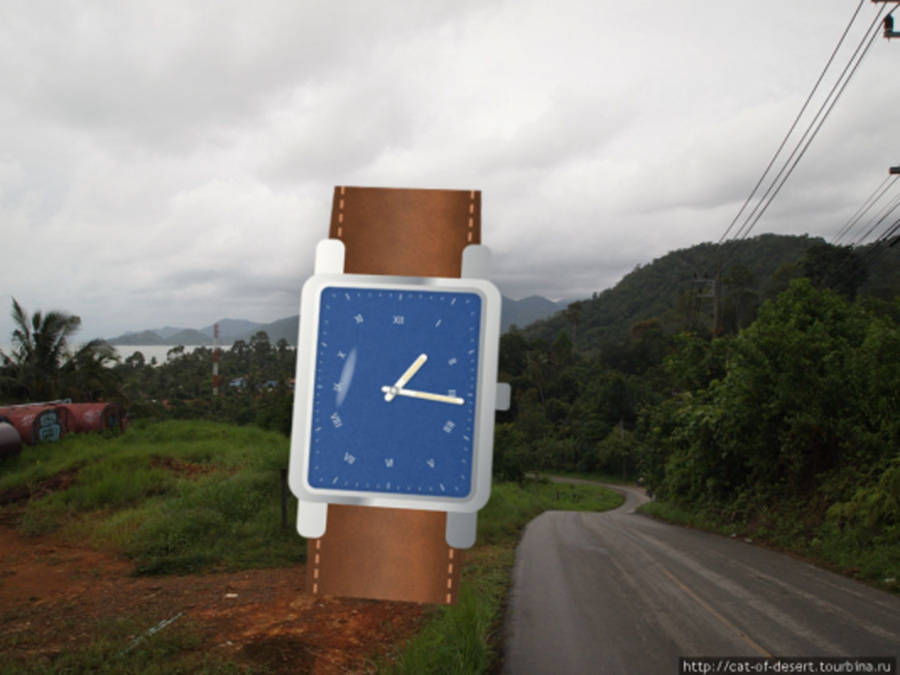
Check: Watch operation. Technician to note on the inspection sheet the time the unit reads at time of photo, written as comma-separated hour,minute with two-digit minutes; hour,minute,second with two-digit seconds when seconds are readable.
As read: 1,16
